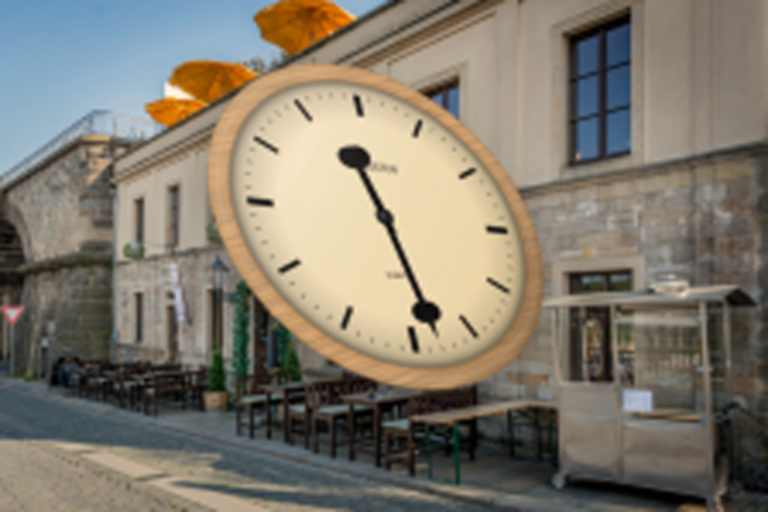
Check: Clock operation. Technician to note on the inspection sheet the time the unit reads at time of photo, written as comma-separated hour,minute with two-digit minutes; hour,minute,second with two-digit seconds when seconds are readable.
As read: 11,28
